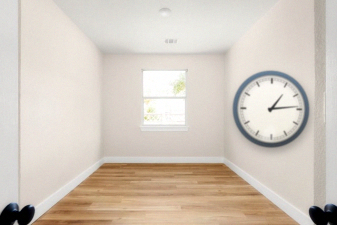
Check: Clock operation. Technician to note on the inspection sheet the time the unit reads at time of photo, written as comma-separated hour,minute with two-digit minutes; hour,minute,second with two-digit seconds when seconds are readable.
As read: 1,14
